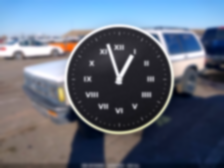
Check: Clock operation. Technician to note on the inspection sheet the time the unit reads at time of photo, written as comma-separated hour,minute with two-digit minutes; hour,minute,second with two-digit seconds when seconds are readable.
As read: 12,57
